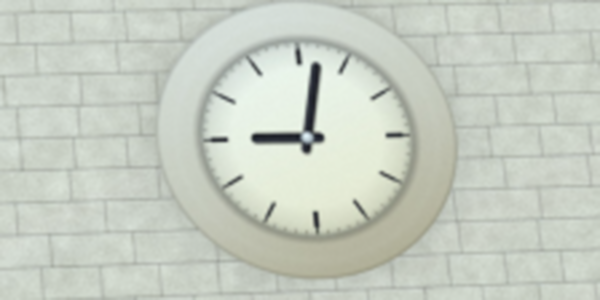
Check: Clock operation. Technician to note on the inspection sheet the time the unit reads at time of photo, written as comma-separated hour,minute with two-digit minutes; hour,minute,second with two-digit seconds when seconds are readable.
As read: 9,02
